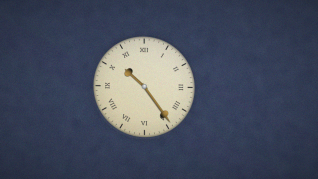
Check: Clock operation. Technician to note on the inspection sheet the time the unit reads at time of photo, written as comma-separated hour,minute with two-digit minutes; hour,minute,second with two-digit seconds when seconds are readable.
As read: 10,24
